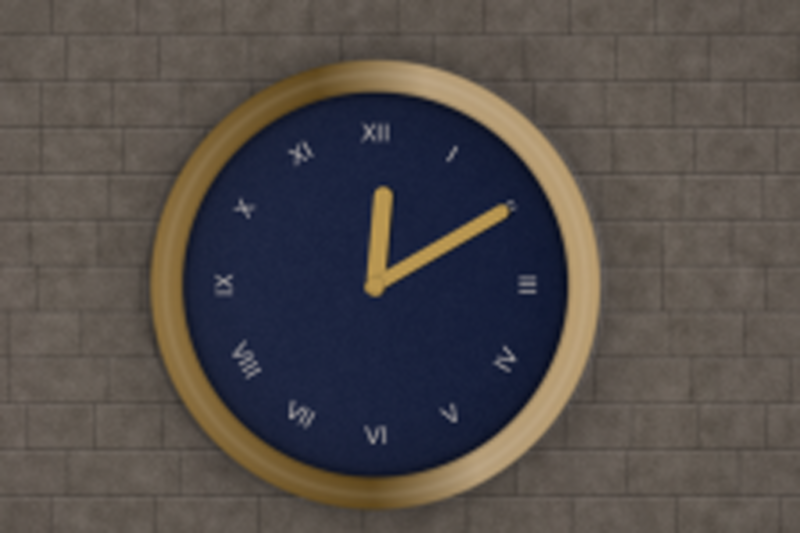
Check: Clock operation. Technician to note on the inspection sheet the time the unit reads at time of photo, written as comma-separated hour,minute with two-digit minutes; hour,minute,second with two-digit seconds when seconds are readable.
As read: 12,10
